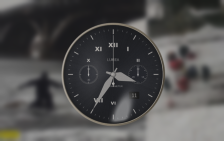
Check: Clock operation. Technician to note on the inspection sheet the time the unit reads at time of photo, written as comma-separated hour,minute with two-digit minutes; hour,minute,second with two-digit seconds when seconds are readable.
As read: 3,35
